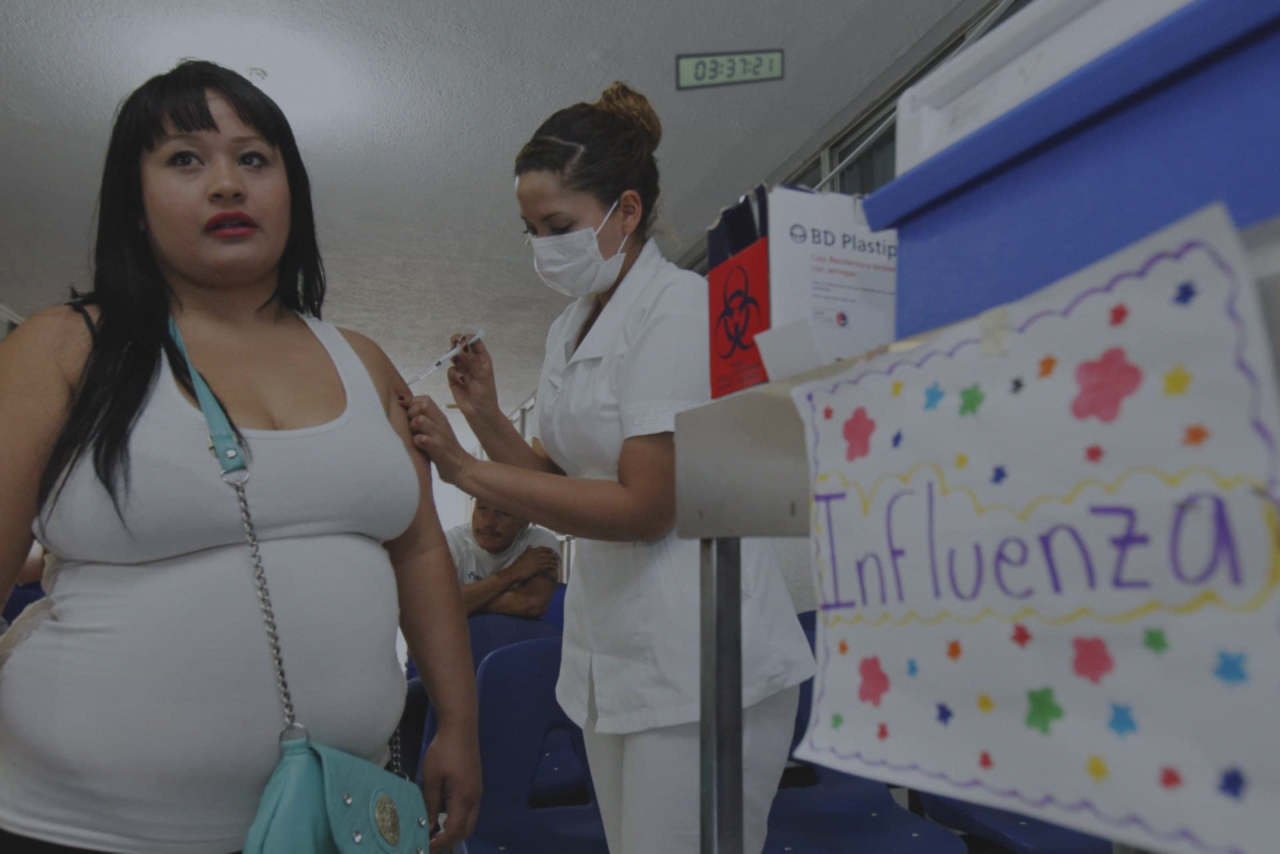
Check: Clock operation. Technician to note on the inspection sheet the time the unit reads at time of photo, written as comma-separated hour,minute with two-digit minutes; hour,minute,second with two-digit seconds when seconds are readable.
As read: 3,37,21
